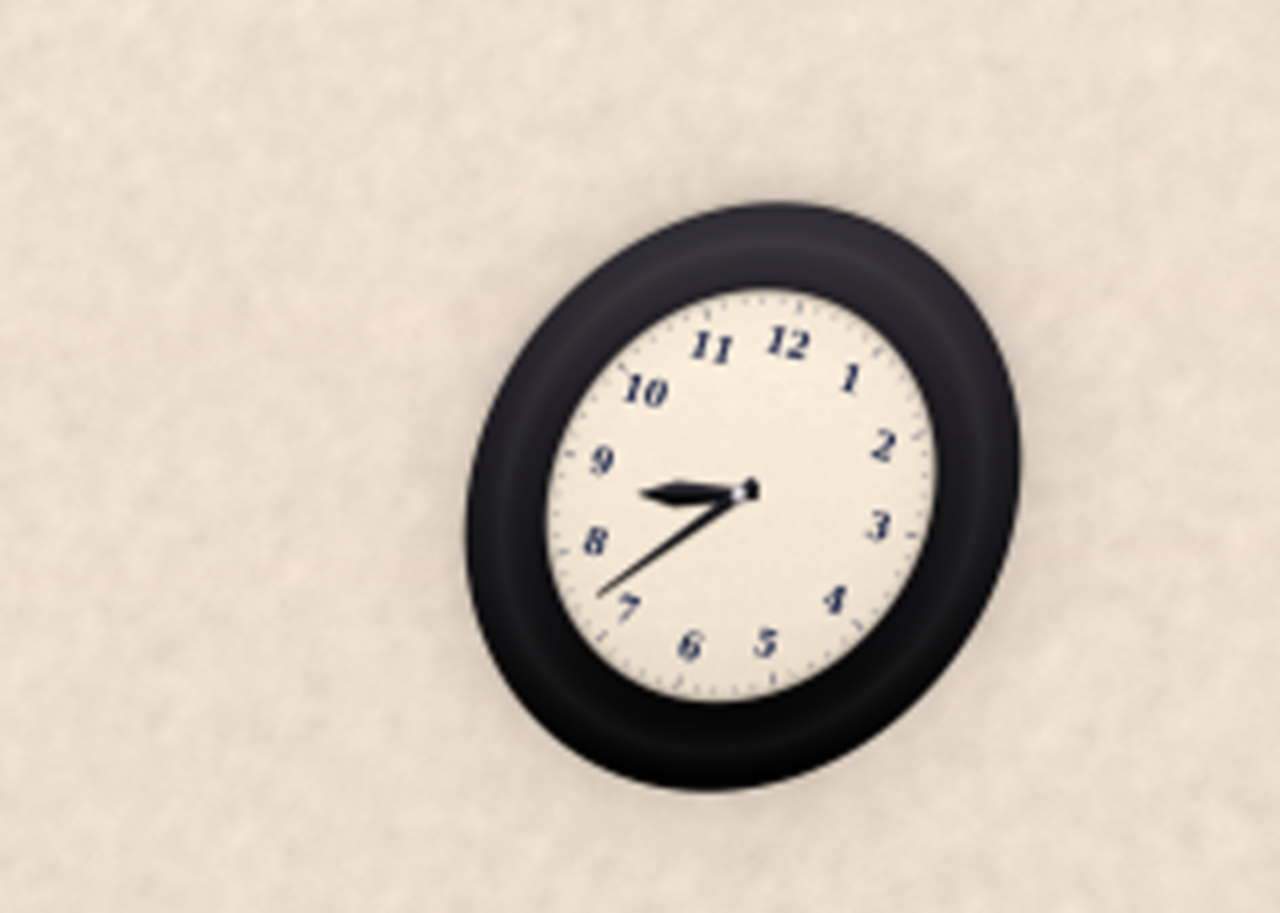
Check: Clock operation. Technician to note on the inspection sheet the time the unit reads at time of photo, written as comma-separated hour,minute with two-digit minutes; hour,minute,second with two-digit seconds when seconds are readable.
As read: 8,37
